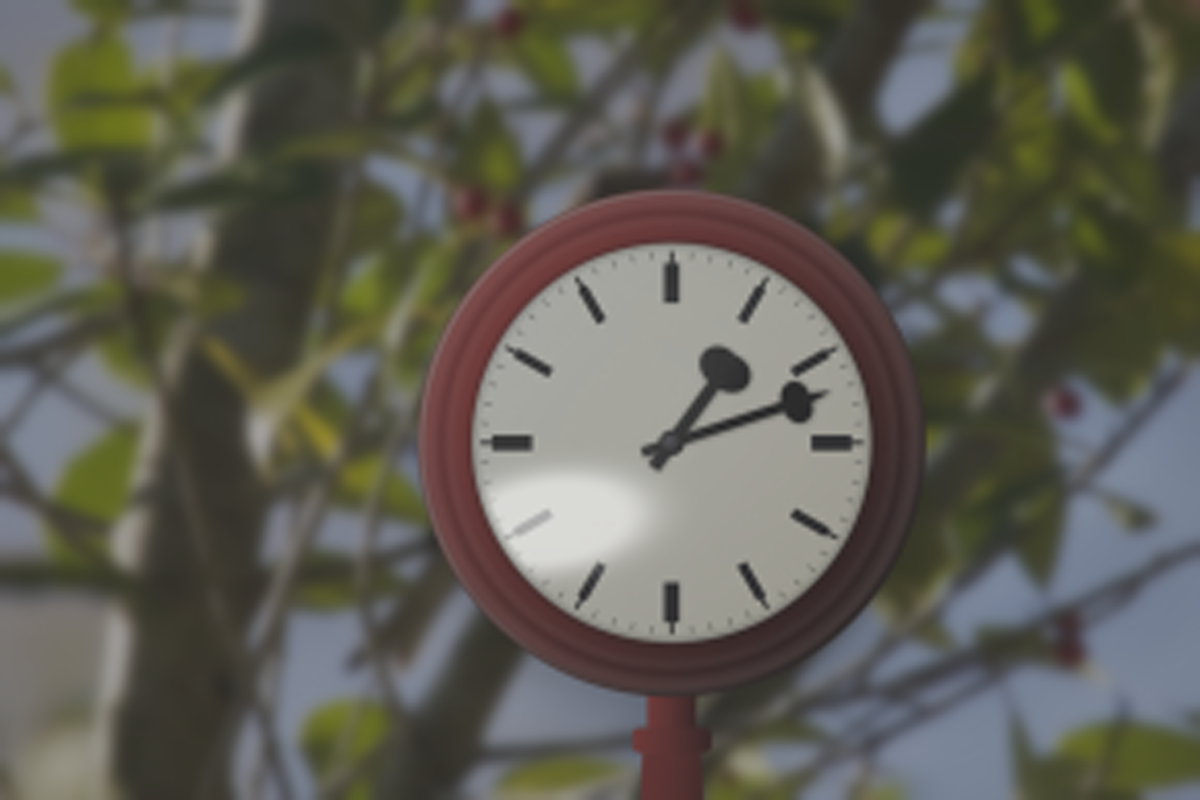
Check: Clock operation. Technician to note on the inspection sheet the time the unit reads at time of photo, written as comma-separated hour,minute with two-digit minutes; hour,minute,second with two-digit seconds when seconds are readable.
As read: 1,12
